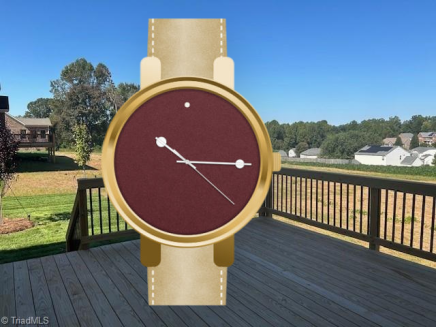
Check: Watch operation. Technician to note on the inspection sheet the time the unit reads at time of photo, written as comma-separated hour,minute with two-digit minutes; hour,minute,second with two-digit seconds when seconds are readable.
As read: 10,15,22
